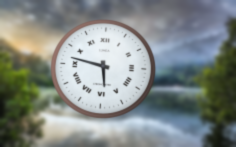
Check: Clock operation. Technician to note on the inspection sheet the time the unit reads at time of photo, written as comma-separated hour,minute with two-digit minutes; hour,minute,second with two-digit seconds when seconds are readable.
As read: 5,47
